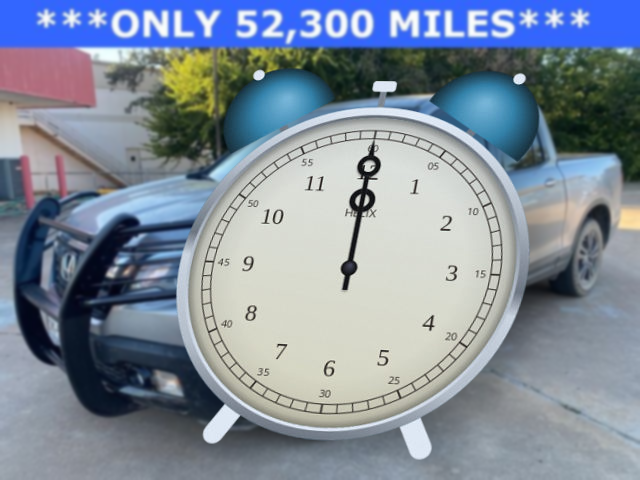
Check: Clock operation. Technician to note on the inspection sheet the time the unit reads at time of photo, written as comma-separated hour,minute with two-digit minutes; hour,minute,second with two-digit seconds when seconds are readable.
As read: 12,00
